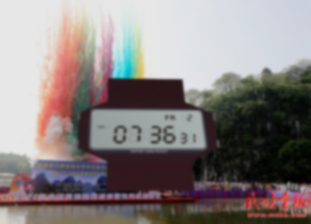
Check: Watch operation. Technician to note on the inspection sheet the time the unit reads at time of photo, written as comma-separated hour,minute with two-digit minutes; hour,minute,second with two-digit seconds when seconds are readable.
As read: 7,36
